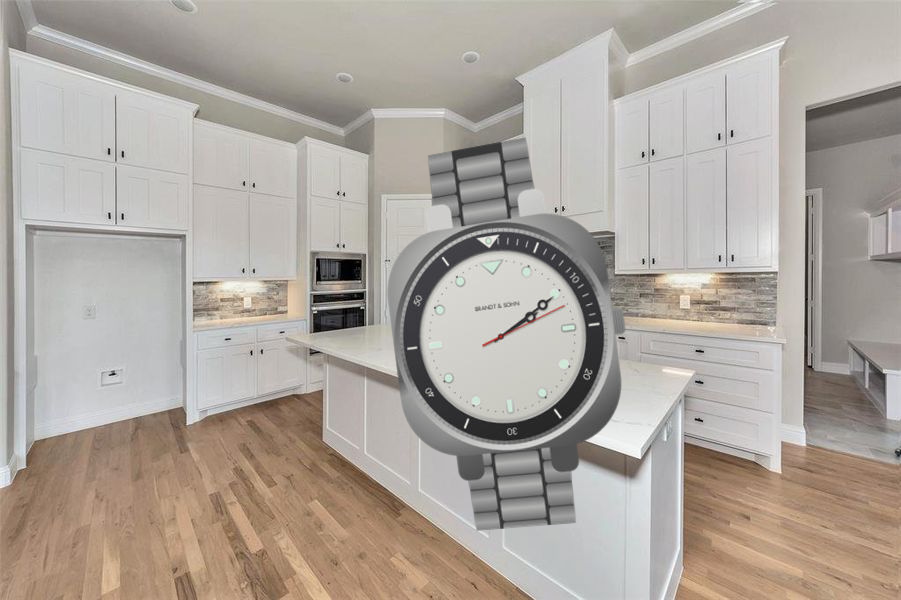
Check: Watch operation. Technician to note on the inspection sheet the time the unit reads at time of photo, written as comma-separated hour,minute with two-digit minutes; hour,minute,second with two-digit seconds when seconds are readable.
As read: 2,10,12
